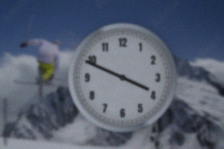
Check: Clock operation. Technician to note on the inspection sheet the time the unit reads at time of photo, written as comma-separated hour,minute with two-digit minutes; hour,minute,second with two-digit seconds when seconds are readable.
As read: 3,49
